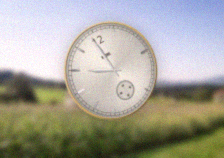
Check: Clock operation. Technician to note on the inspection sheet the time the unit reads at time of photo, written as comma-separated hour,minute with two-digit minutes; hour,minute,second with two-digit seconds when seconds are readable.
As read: 9,59
